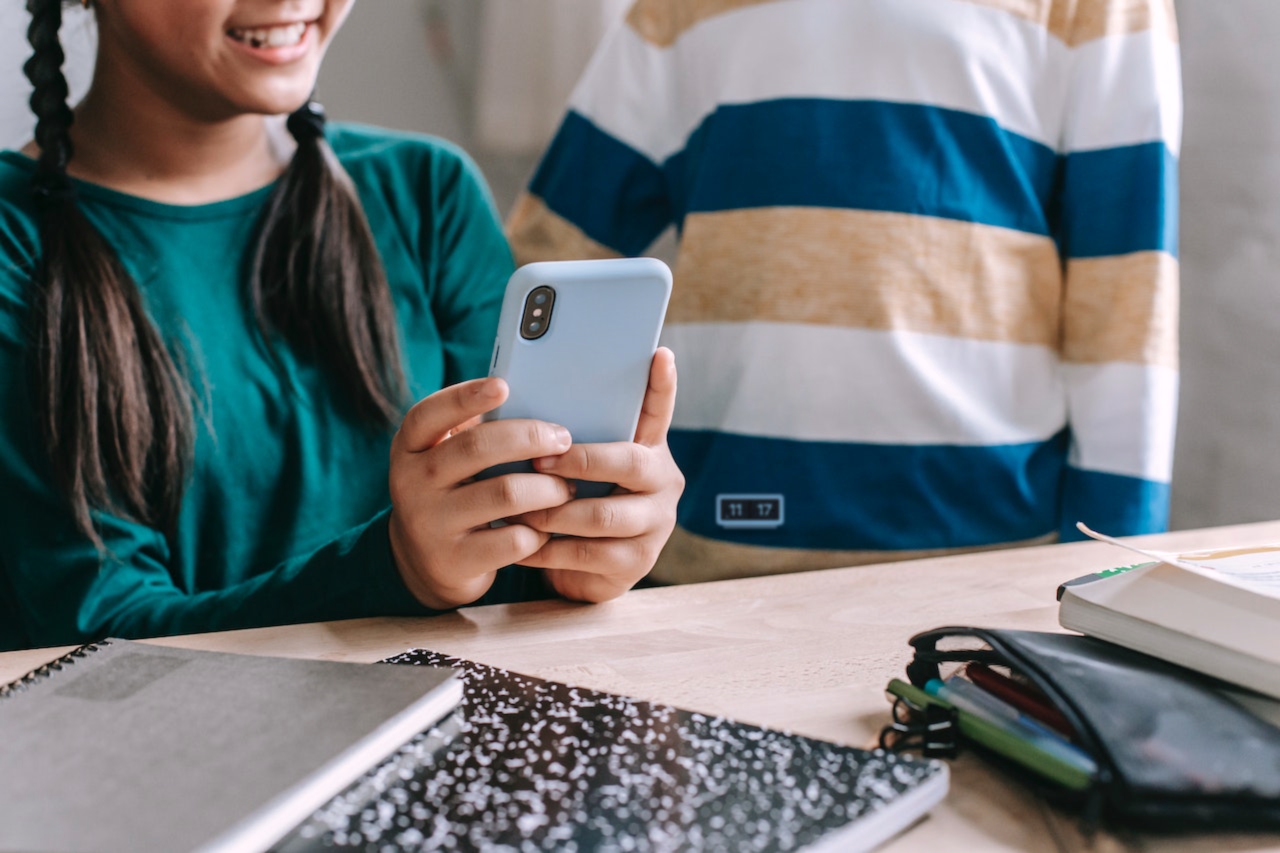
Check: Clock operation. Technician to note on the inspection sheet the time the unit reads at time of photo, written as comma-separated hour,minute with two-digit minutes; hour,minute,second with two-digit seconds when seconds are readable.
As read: 11,17
